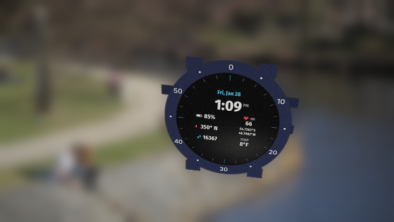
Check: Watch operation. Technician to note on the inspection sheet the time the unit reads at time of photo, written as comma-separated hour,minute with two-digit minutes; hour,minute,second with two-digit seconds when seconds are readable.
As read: 1,09
